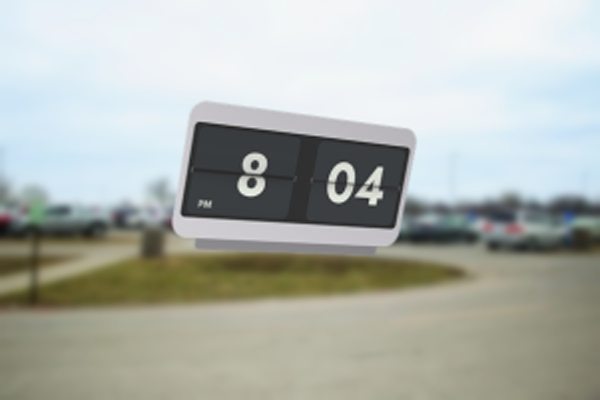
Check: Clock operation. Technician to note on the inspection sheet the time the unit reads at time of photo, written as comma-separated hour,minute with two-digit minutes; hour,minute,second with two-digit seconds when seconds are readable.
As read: 8,04
